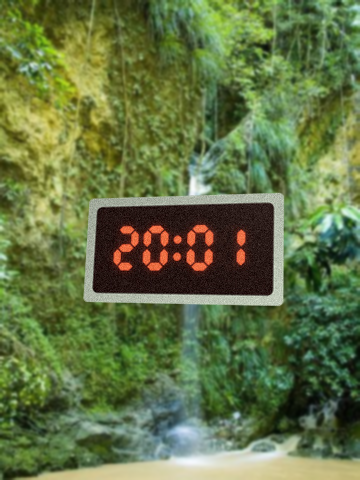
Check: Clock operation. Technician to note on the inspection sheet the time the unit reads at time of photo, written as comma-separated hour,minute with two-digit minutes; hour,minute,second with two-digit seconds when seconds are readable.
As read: 20,01
